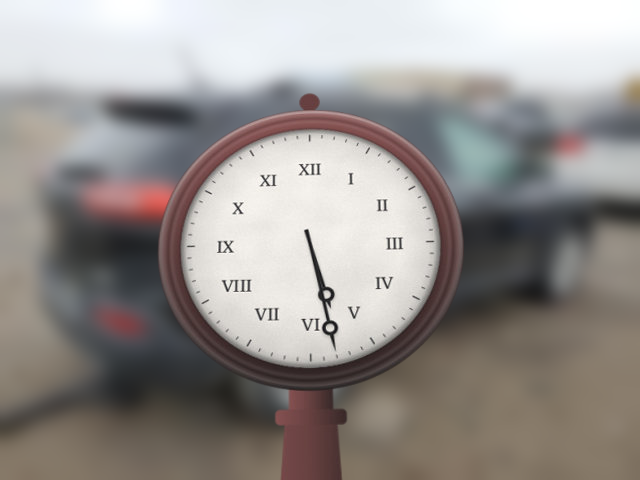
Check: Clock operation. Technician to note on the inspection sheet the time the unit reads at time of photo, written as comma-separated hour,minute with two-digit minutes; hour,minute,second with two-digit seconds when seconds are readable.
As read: 5,28
